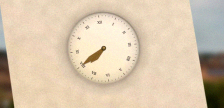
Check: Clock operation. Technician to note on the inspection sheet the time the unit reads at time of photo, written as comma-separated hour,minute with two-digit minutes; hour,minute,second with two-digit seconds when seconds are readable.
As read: 7,40
